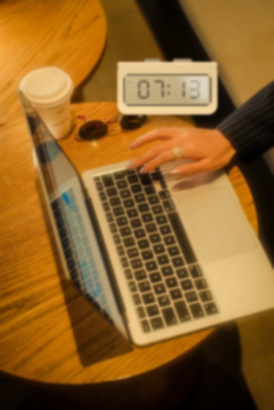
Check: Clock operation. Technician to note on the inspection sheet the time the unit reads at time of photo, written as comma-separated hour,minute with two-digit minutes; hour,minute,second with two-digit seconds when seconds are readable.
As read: 7,13
